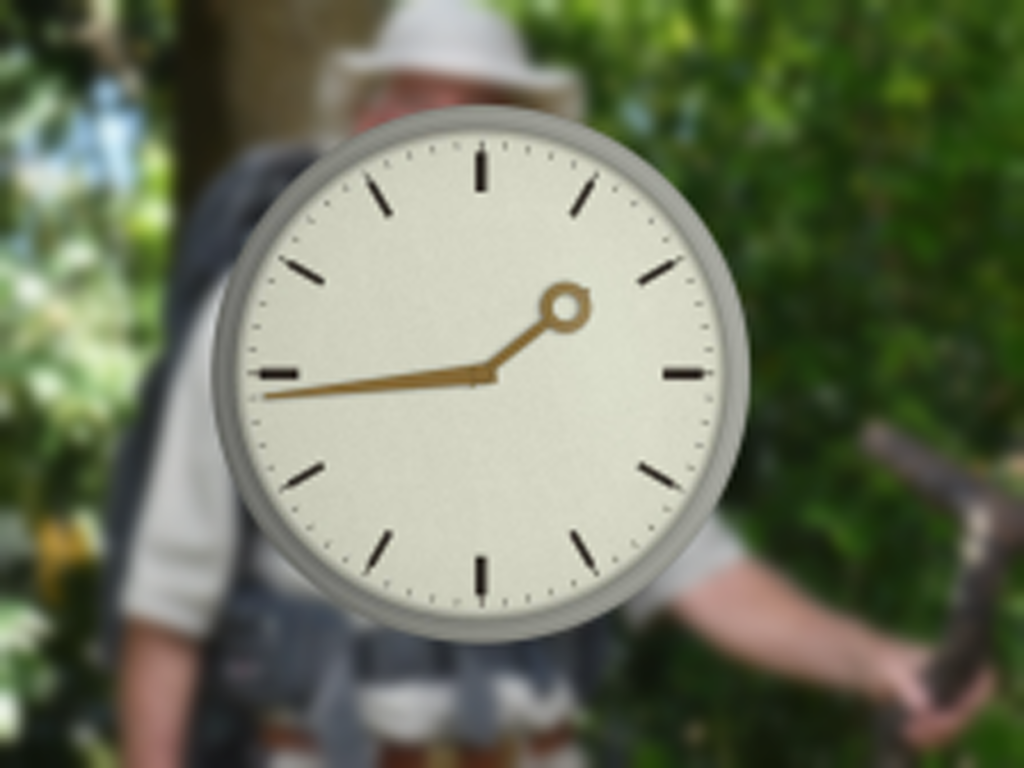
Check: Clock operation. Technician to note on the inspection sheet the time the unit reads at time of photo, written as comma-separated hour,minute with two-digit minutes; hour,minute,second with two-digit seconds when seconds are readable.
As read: 1,44
